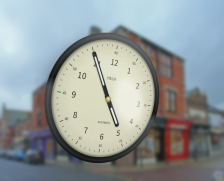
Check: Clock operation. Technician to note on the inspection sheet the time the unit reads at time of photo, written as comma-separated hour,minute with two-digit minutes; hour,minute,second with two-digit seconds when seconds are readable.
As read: 4,55
